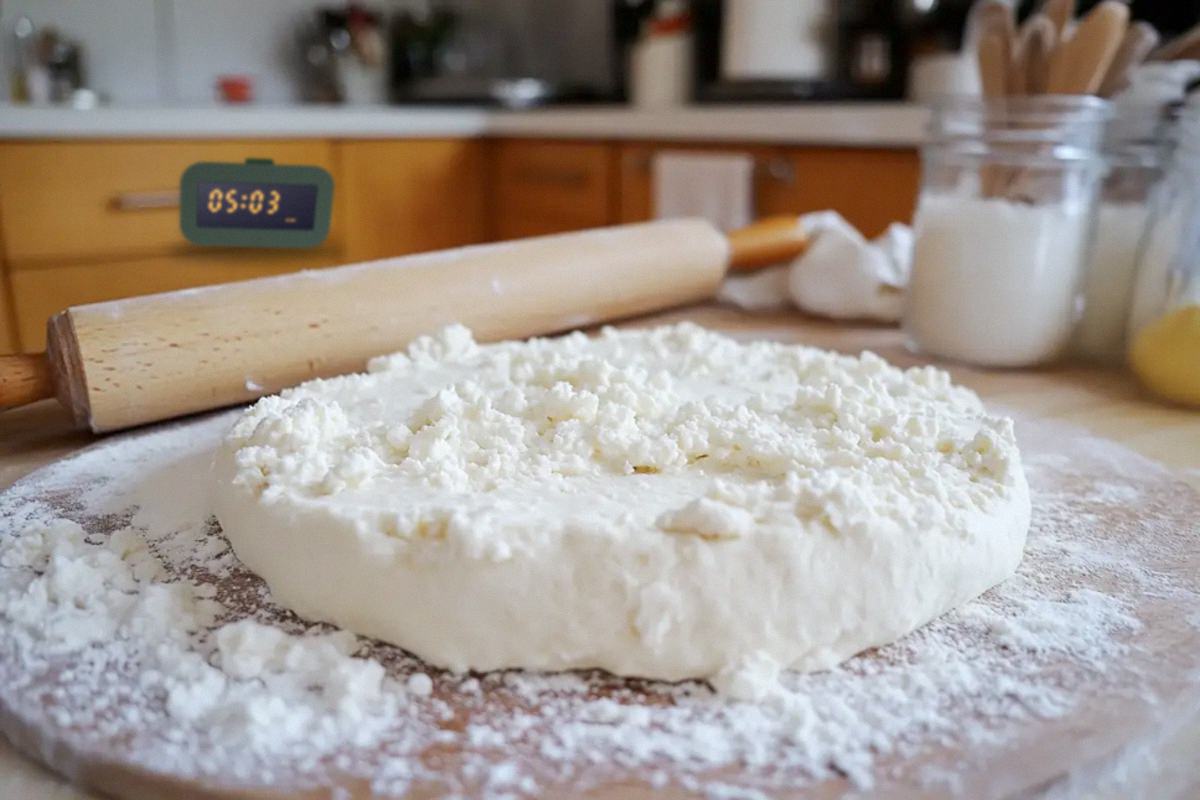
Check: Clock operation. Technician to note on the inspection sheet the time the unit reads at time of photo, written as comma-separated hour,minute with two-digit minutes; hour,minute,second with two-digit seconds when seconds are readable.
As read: 5,03
